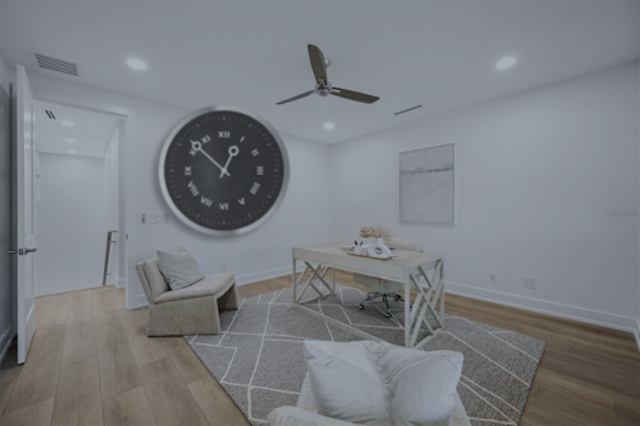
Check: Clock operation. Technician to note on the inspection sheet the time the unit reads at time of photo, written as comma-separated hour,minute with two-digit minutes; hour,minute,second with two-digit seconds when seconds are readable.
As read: 12,52
